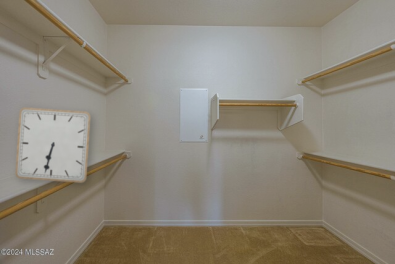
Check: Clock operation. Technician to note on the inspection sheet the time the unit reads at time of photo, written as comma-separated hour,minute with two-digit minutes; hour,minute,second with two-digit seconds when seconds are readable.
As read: 6,32
